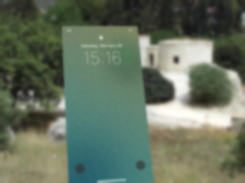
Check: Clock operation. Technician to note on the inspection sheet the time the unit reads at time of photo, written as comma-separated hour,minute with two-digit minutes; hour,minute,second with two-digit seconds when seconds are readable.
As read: 15,16
